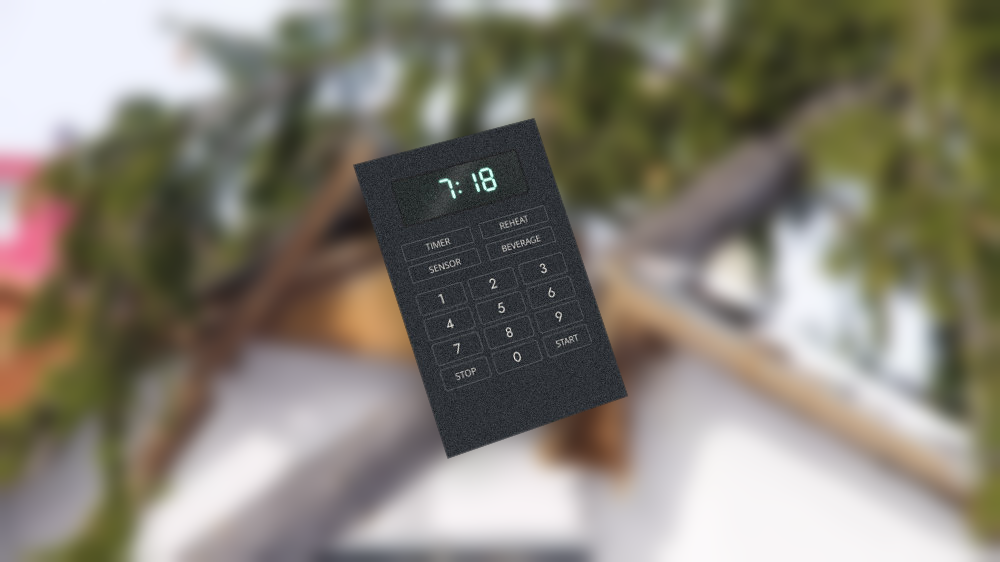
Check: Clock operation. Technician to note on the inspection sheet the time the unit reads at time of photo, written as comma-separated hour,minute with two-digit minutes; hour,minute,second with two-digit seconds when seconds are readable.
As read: 7,18
